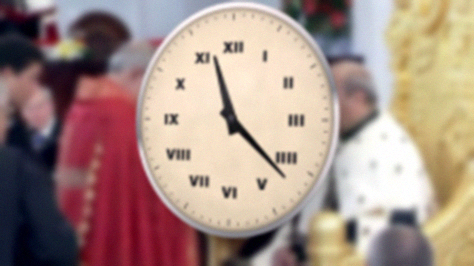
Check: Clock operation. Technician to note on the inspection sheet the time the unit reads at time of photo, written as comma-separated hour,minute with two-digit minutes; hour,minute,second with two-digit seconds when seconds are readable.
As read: 11,22
